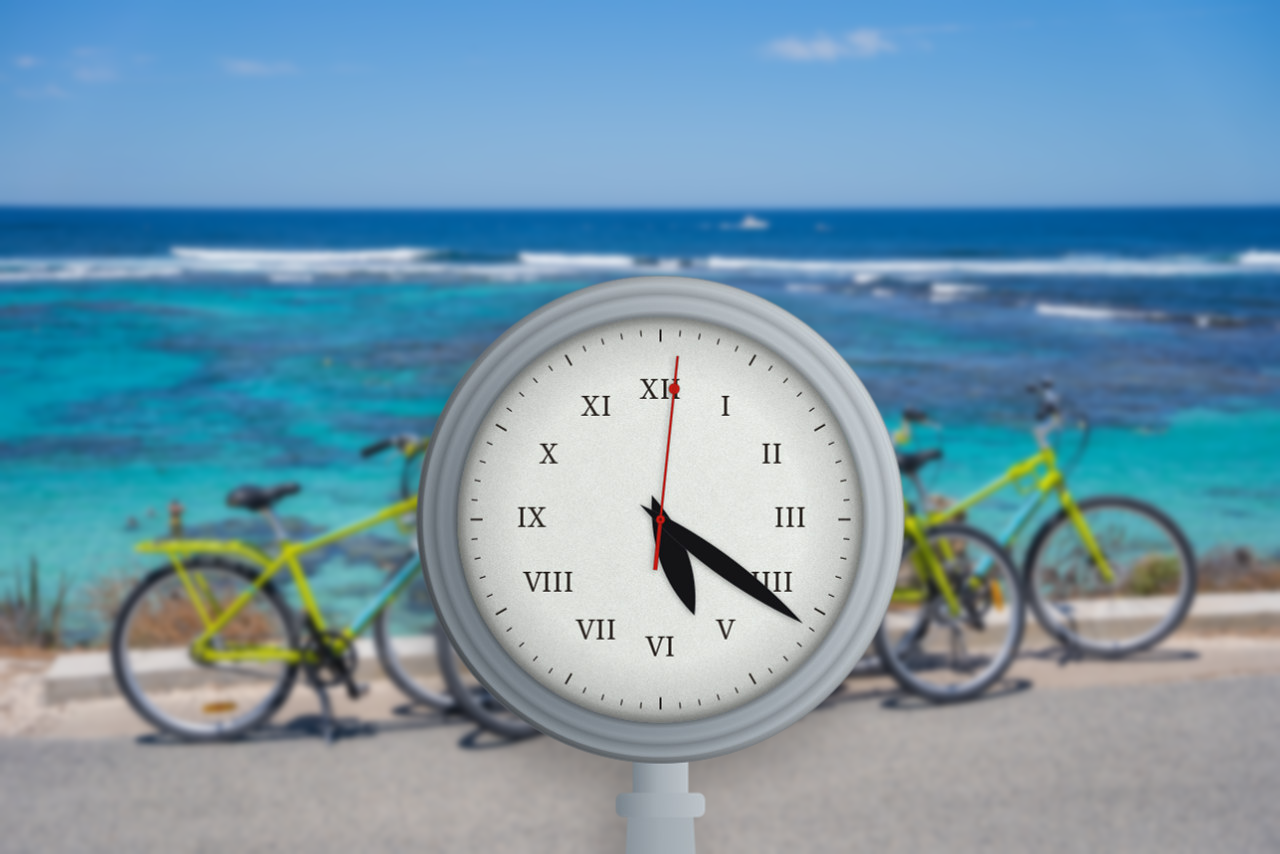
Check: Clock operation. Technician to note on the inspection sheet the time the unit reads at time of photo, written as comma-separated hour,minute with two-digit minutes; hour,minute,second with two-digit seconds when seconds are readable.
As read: 5,21,01
